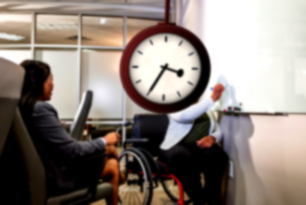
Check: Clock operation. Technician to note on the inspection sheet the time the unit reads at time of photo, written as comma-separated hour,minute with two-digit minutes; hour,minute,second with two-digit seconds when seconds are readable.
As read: 3,35
